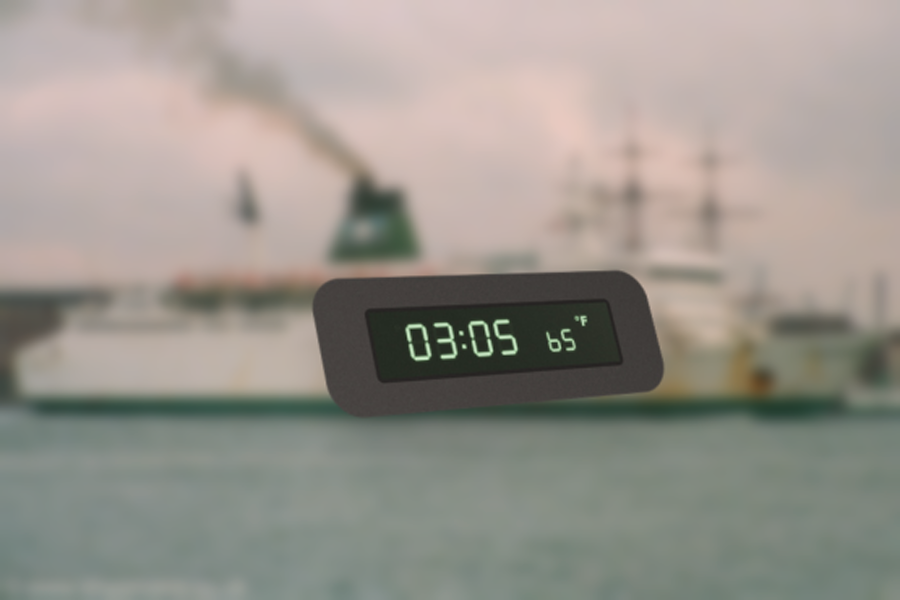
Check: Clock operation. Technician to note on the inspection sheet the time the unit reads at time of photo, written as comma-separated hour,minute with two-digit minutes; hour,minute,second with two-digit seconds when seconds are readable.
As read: 3,05
